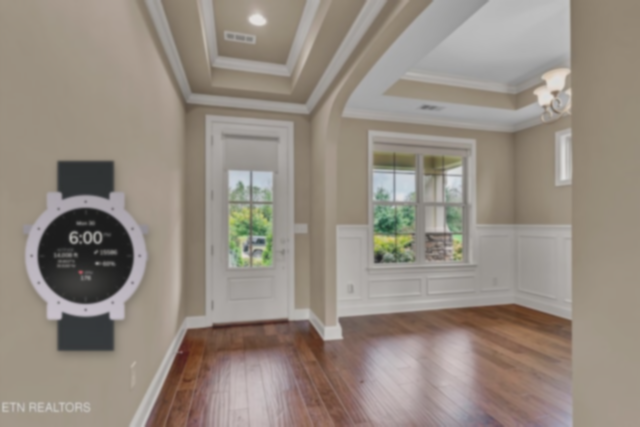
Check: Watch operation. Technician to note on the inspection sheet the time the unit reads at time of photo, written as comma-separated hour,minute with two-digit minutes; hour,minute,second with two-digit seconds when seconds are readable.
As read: 6,00
